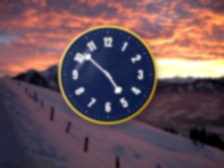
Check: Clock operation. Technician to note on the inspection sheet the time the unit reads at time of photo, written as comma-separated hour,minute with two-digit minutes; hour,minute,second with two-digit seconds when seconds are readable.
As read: 4,52
